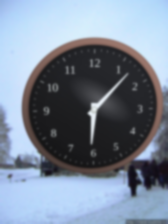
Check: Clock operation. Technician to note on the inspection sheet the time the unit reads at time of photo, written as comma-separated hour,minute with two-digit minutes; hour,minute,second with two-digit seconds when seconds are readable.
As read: 6,07
